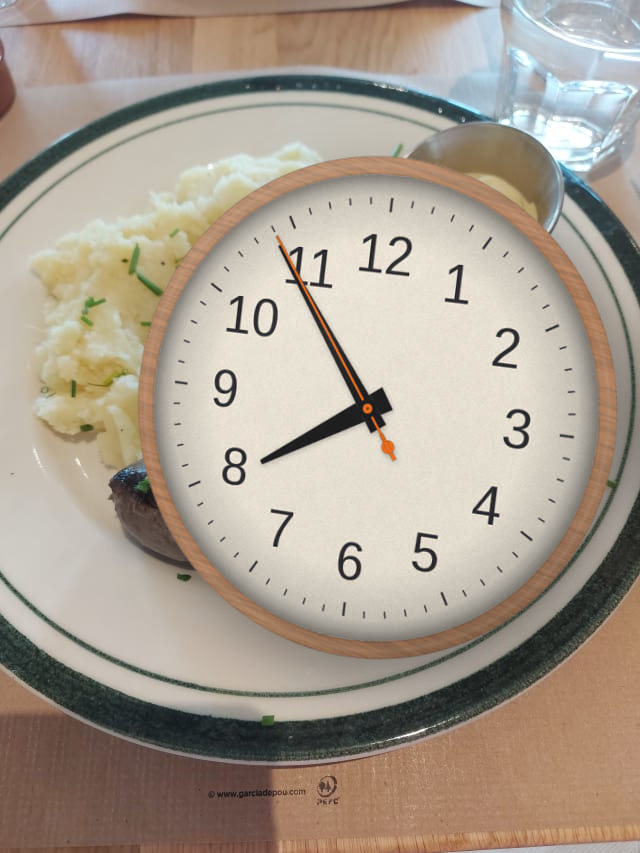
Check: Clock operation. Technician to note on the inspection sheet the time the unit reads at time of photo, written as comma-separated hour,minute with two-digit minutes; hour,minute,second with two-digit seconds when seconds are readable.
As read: 7,53,54
